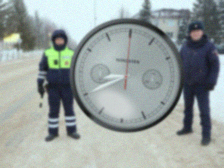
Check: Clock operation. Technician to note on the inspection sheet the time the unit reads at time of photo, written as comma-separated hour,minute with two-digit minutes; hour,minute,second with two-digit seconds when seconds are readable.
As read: 8,40
